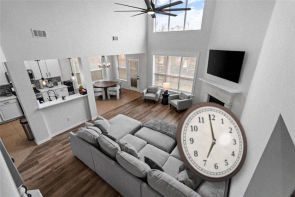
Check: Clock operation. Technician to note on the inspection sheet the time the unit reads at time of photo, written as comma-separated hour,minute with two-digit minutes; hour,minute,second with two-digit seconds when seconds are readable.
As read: 6,59
